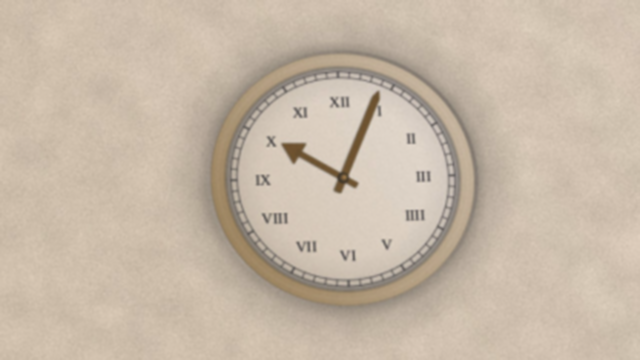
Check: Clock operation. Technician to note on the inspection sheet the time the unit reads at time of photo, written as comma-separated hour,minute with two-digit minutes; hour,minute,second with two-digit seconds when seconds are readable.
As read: 10,04
